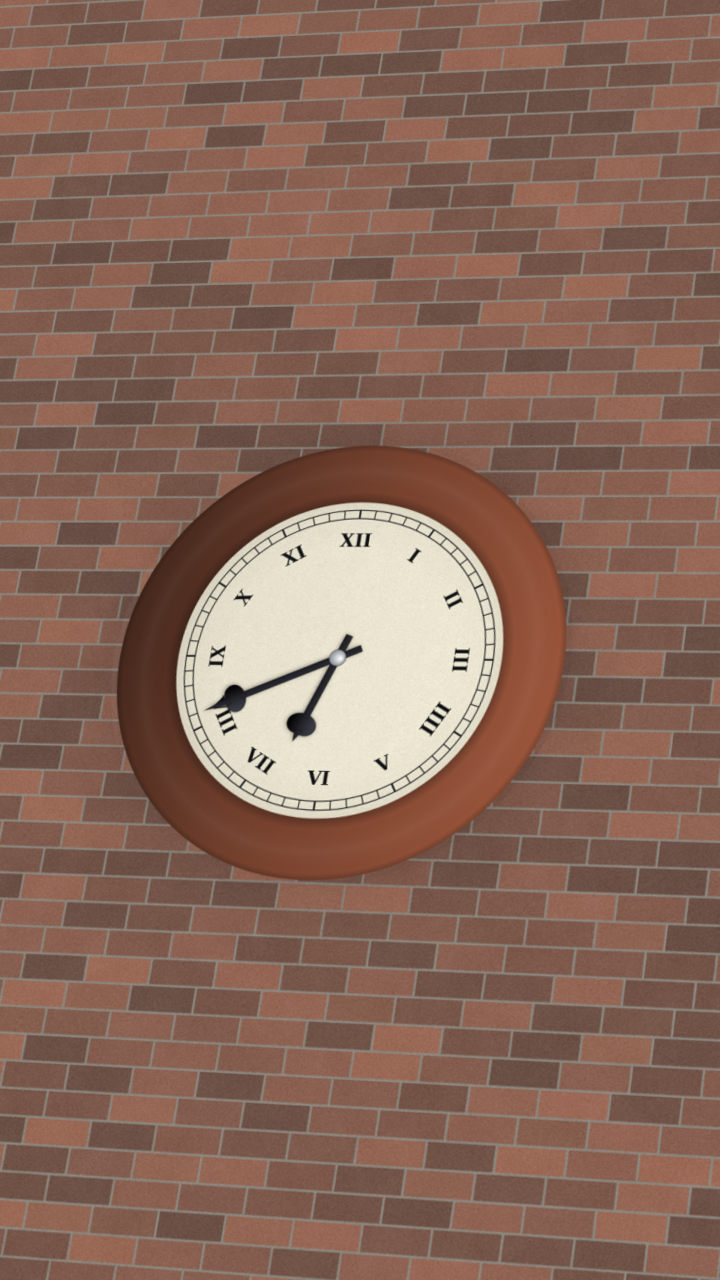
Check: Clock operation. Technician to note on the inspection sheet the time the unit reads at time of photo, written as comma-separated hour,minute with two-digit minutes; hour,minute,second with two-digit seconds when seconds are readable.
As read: 6,41
